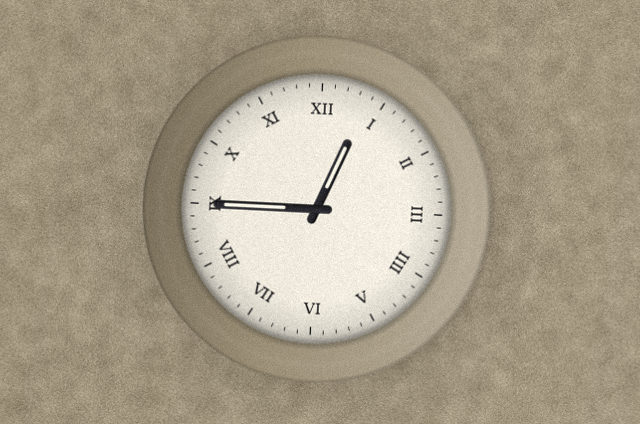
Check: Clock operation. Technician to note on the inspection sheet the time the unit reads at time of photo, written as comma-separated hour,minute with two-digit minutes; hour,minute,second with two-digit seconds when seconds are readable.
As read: 12,45
